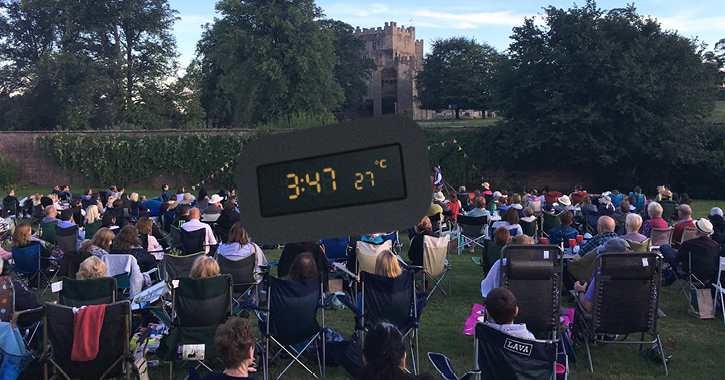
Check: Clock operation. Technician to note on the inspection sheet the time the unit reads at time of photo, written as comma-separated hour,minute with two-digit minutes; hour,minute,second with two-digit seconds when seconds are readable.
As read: 3,47
